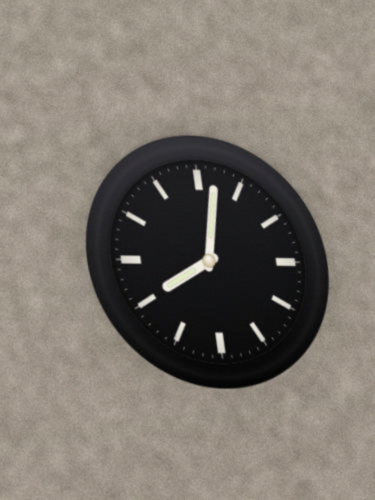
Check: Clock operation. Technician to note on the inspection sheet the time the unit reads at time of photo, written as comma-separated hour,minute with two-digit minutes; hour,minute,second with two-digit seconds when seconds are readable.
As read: 8,02
